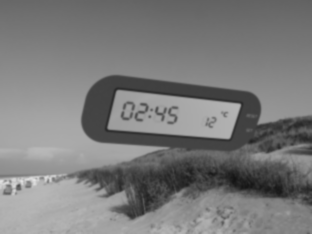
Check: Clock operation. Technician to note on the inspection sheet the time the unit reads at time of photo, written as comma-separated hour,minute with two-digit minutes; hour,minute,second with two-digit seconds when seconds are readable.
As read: 2,45
